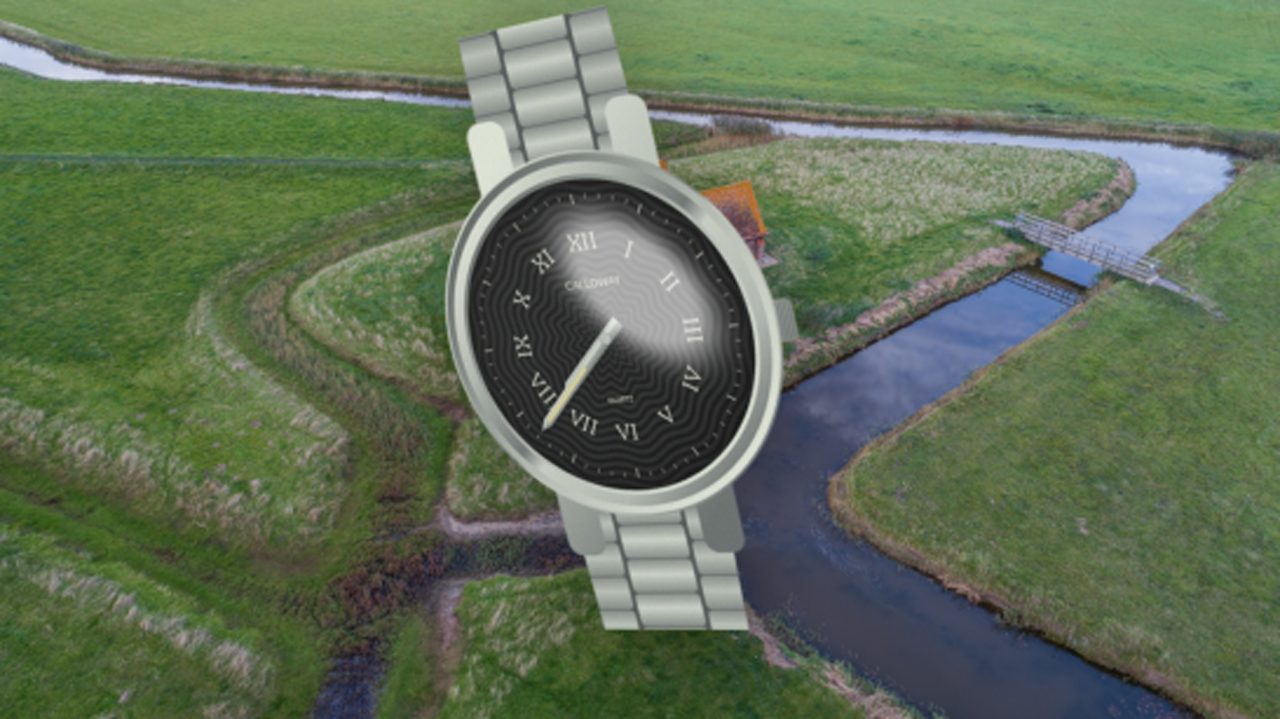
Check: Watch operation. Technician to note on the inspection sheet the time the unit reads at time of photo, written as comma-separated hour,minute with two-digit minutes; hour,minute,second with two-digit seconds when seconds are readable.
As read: 7,38
